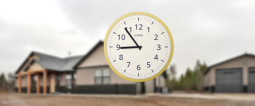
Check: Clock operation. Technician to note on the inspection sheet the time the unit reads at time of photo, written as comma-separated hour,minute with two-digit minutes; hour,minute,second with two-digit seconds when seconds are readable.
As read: 8,54
